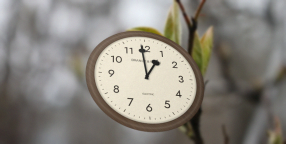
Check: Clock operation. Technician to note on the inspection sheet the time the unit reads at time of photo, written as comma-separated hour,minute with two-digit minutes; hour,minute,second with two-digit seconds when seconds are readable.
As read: 12,59
